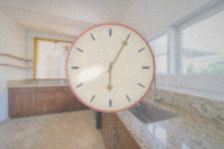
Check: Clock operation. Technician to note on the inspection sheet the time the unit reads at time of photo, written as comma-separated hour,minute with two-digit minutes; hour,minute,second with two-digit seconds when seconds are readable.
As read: 6,05
